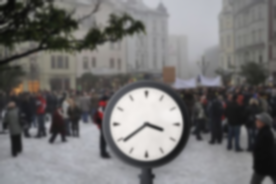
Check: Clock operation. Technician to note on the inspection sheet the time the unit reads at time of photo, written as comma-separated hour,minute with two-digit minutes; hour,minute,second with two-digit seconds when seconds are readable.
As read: 3,39
